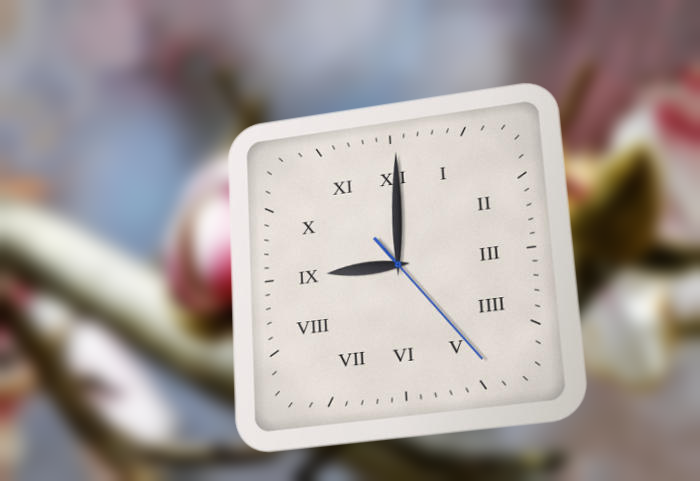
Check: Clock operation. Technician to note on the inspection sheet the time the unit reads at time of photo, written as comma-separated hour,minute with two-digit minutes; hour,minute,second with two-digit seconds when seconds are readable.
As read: 9,00,24
